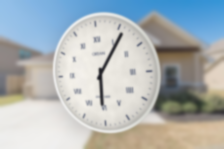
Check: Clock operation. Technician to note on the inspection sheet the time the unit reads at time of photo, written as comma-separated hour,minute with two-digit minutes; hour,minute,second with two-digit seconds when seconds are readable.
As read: 6,06
